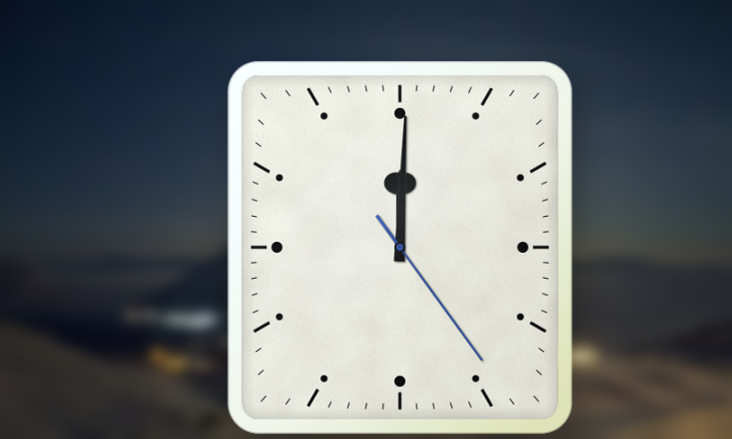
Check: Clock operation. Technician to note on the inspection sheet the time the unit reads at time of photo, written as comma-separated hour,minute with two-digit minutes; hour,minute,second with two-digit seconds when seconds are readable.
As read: 12,00,24
